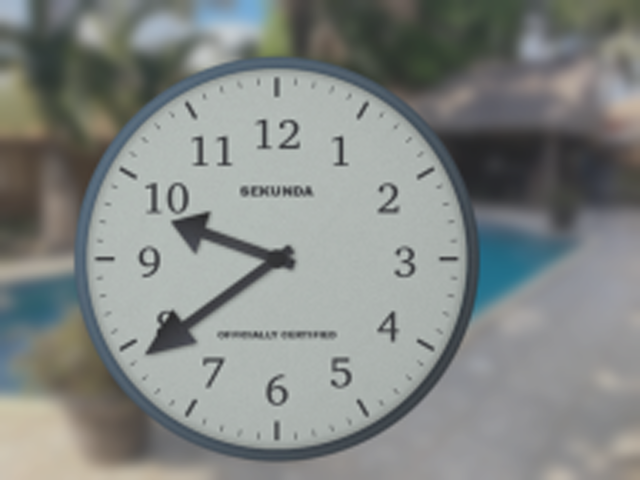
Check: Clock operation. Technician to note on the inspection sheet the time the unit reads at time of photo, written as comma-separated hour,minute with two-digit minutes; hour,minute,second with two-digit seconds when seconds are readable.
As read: 9,39
